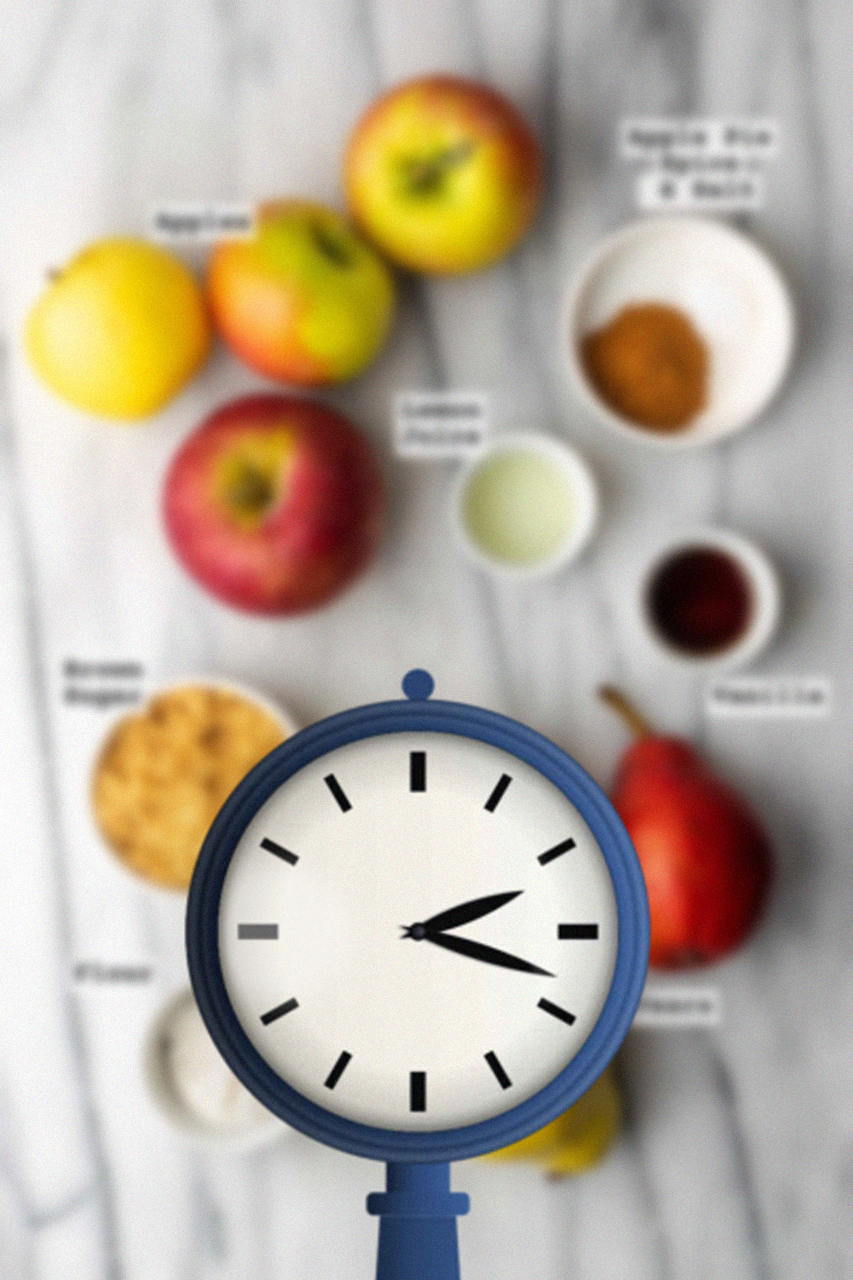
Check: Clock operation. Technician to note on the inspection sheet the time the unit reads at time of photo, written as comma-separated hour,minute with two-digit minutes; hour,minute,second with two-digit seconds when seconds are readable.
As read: 2,18
